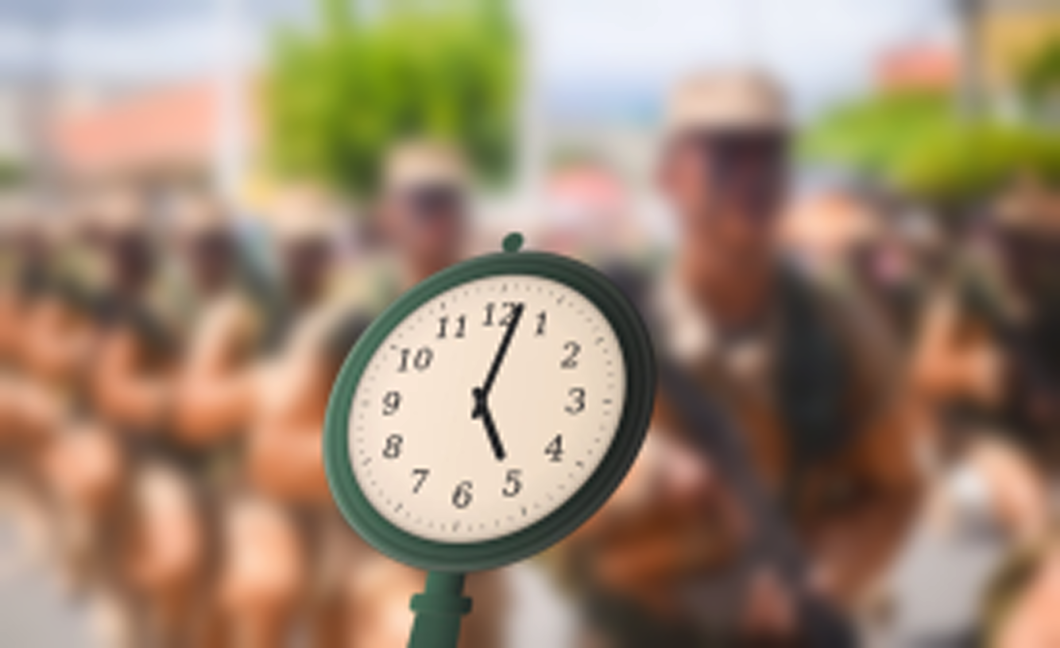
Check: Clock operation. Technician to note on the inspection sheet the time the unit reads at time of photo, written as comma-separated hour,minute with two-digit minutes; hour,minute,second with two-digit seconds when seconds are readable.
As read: 5,02
